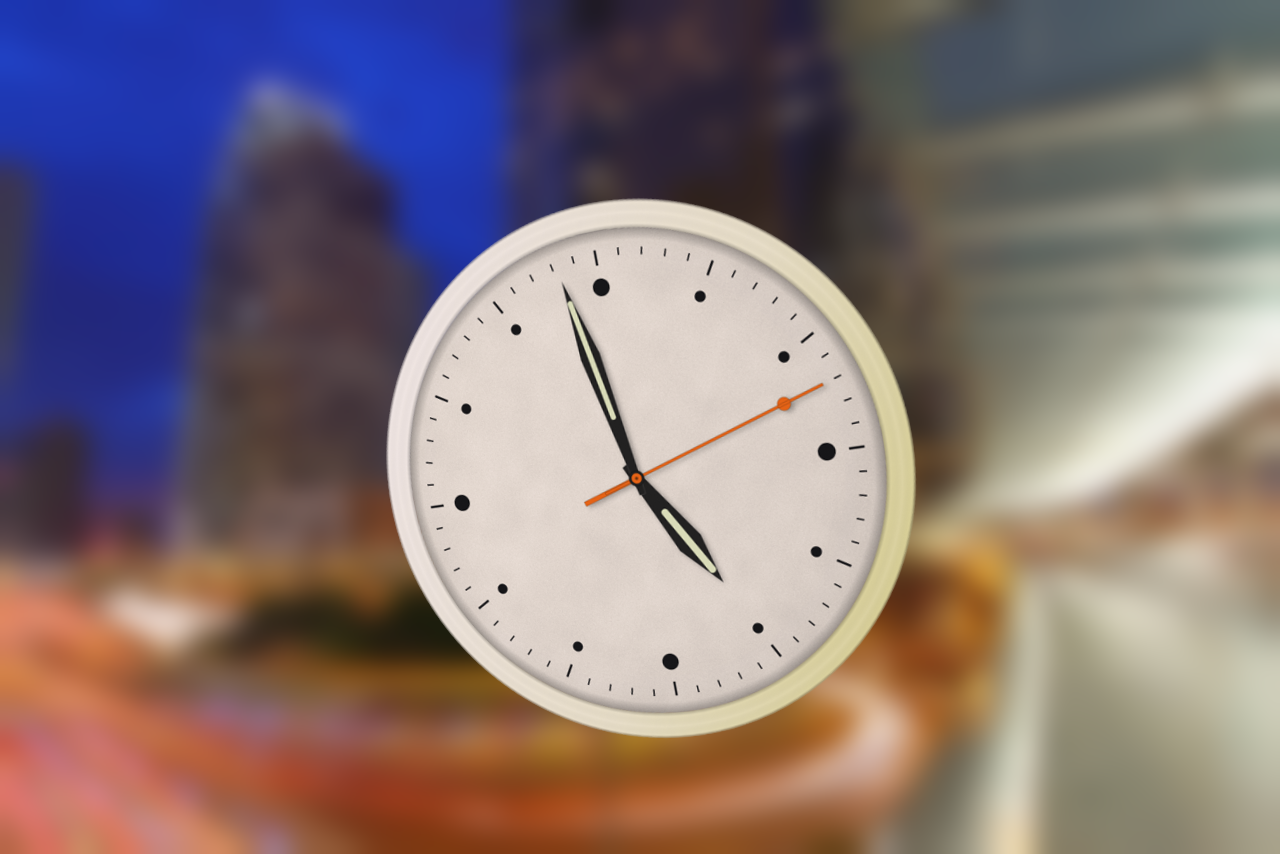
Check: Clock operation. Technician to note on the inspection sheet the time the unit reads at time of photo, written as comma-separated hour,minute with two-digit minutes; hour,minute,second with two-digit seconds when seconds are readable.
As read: 4,58,12
